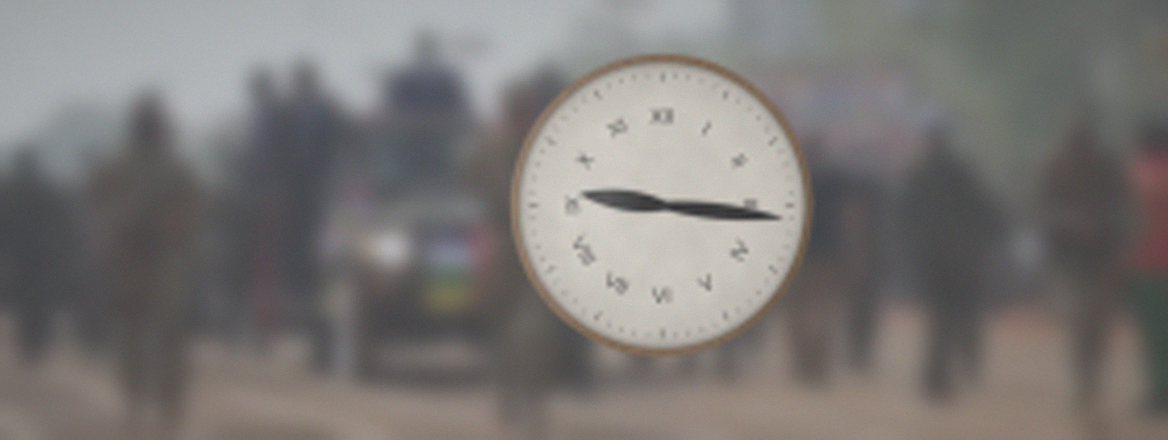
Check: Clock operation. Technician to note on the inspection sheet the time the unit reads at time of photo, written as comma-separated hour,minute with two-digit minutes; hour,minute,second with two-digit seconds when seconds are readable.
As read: 9,16
